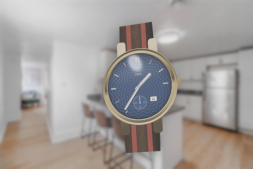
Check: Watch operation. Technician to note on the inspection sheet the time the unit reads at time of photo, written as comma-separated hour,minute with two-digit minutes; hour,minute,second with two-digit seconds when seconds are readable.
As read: 1,36
